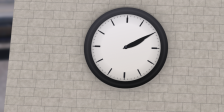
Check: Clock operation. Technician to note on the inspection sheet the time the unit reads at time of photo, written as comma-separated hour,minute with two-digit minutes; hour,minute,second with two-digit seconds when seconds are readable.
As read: 2,10
